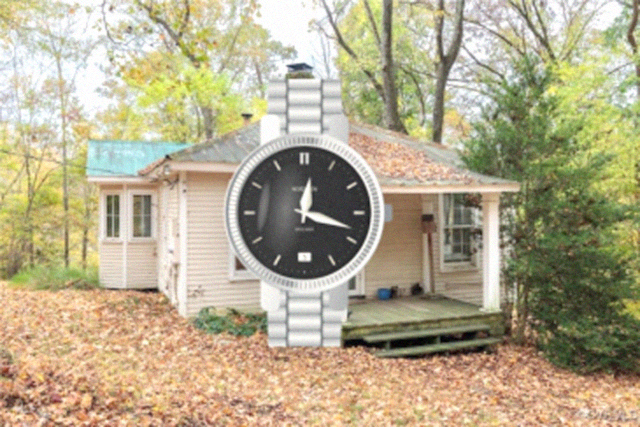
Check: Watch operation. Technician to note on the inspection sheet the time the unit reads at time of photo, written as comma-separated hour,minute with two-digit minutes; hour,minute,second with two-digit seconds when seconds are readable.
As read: 12,18
